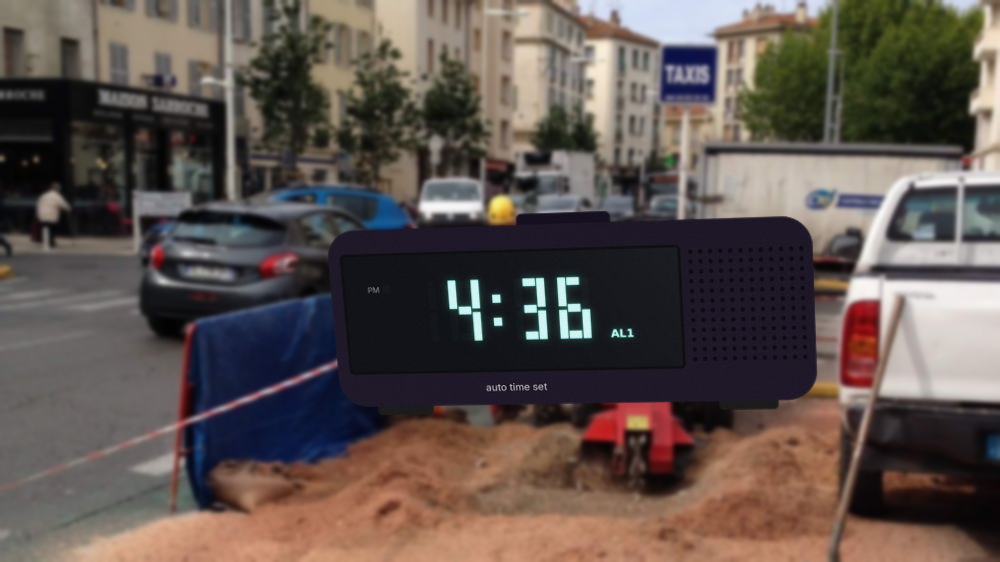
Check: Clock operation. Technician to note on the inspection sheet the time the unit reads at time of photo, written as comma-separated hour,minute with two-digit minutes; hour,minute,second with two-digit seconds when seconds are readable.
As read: 4,36
